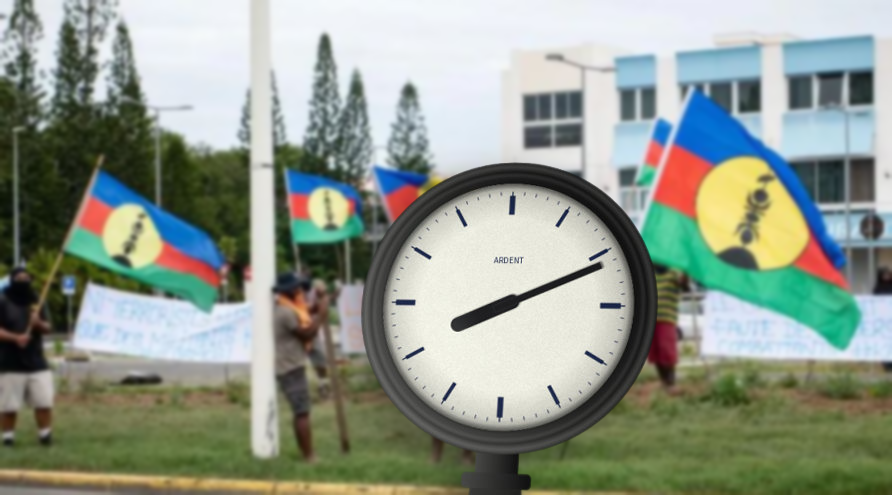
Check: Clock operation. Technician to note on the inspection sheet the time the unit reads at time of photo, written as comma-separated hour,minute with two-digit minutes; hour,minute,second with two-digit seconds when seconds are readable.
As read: 8,11
